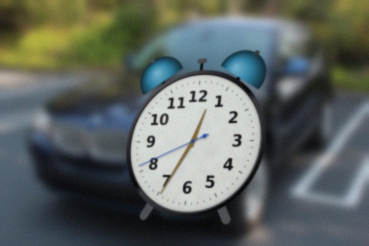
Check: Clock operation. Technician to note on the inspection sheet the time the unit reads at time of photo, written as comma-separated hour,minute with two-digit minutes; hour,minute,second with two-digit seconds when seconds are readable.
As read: 12,34,41
